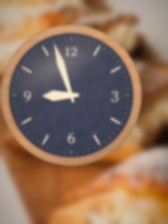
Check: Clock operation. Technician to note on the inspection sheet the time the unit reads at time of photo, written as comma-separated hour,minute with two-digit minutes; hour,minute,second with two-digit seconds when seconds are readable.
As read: 8,57
